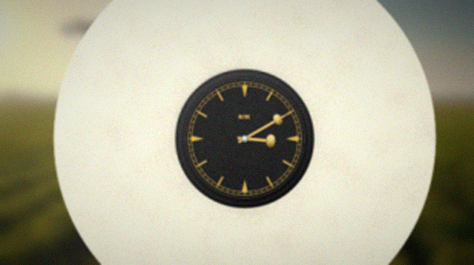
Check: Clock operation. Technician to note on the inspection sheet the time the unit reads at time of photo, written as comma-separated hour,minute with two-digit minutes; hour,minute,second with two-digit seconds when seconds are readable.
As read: 3,10
